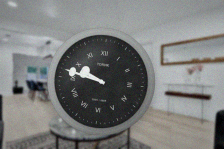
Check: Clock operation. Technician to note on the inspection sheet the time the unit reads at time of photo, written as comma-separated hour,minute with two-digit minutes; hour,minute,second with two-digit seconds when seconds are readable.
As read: 9,47
